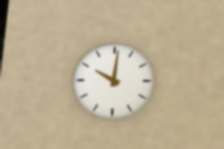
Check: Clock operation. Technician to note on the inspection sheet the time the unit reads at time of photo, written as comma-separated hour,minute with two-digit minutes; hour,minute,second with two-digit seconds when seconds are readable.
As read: 10,01
